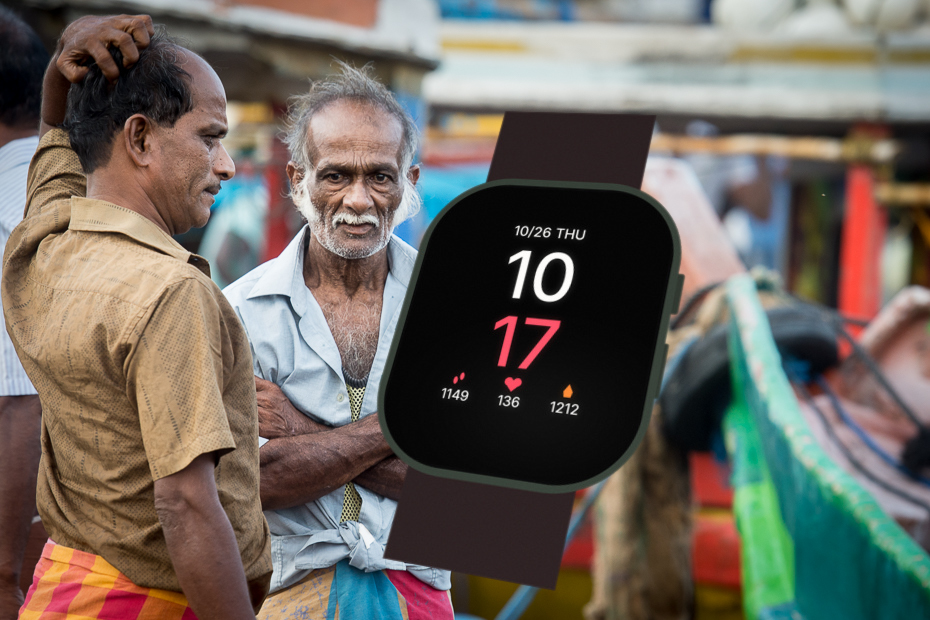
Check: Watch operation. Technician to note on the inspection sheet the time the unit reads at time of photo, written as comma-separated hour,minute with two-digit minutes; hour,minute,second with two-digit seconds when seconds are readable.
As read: 10,17
